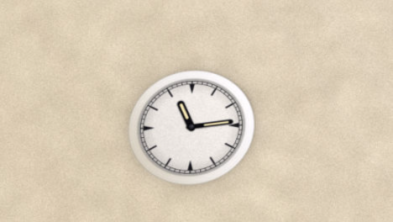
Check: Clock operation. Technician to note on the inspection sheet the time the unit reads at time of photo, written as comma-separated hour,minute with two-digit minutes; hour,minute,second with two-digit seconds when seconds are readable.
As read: 11,14
